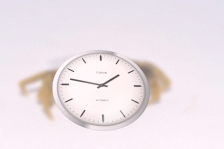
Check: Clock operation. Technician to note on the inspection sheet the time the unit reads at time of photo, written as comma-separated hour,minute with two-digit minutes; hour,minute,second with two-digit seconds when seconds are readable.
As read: 1,47
